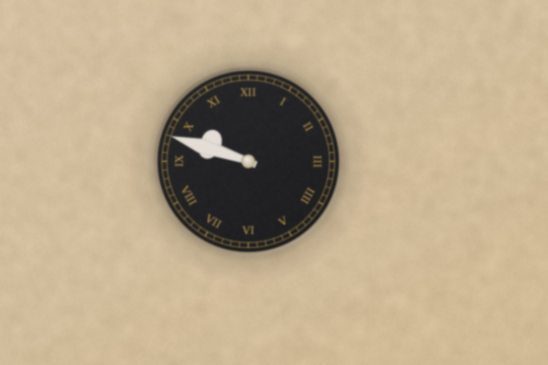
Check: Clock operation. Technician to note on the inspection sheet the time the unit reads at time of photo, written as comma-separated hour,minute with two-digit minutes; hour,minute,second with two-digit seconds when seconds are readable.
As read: 9,48
